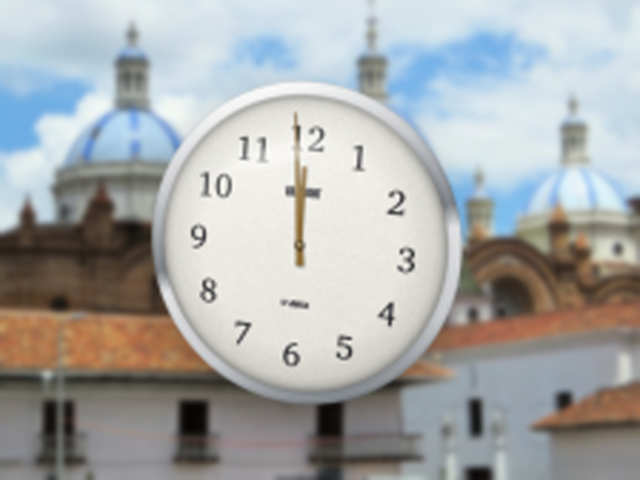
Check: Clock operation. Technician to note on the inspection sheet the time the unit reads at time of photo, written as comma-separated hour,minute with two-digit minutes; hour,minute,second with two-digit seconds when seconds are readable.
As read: 11,59
